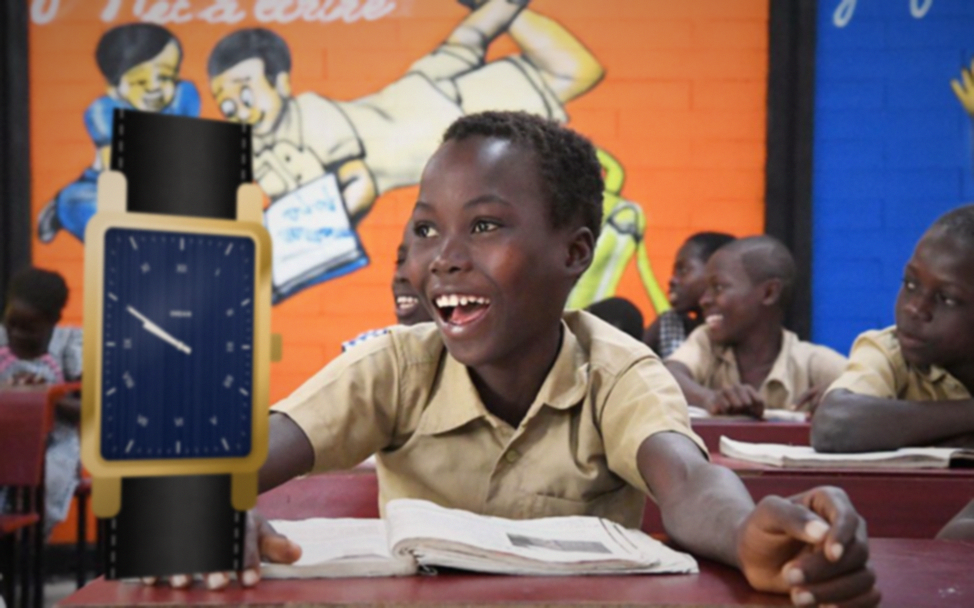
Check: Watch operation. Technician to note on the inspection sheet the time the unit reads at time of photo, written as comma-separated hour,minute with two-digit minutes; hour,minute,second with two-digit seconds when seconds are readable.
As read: 9,50
